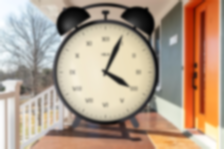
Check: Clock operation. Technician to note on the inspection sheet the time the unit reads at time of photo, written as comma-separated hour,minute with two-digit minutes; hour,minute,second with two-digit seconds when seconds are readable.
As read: 4,04
